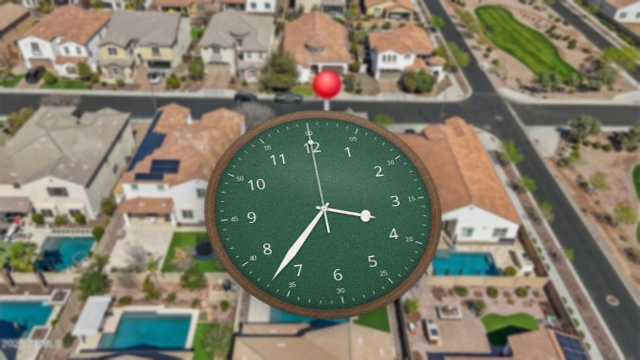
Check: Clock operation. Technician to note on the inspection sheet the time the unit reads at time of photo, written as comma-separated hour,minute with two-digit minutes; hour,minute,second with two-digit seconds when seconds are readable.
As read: 3,37,00
